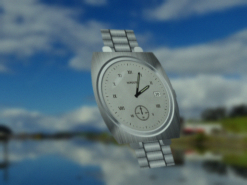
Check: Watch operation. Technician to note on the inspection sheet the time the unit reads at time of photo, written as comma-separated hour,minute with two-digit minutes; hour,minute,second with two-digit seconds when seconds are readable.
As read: 2,04
